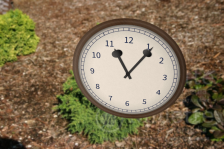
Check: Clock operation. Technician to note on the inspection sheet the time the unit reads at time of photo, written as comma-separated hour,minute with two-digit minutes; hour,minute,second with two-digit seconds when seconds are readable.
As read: 11,06
